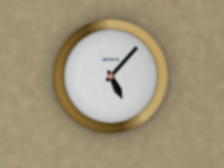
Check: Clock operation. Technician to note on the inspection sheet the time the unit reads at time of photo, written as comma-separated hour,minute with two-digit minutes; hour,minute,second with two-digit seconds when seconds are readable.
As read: 5,07
